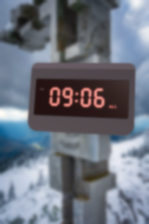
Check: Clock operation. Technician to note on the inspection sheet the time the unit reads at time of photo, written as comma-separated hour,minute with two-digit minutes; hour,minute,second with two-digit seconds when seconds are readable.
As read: 9,06
